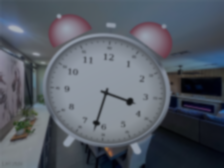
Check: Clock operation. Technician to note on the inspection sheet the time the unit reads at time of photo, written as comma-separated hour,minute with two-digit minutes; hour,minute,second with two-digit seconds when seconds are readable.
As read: 3,32
